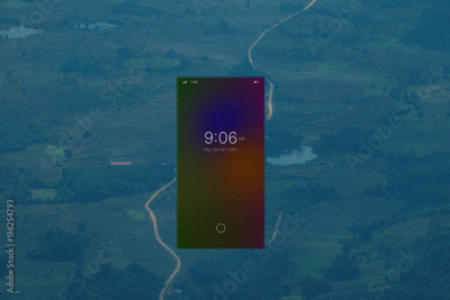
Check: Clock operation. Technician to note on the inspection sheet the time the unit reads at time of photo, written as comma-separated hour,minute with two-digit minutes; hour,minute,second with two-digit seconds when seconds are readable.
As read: 9,06
